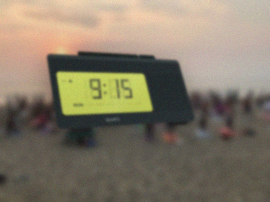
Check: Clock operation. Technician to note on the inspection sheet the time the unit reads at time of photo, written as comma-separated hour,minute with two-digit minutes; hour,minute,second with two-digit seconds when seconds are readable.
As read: 9,15
